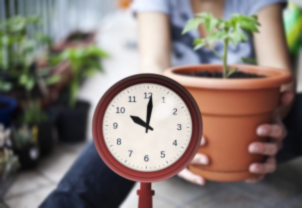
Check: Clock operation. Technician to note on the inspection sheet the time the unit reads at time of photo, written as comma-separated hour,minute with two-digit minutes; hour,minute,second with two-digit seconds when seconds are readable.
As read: 10,01
